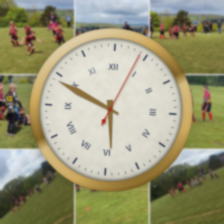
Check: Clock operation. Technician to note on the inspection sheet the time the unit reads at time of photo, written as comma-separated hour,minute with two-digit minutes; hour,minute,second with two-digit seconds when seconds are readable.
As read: 5,49,04
